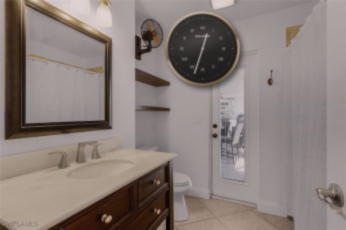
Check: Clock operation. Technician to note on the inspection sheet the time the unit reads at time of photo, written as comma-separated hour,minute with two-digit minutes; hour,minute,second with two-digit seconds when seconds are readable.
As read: 12,33
